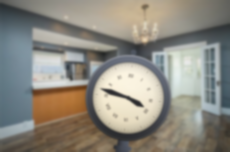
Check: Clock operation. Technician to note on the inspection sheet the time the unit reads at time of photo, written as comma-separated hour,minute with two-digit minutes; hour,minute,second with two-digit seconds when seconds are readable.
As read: 3,47
